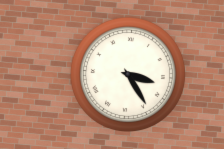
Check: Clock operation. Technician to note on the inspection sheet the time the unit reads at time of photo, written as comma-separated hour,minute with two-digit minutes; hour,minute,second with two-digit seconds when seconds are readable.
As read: 3,24
